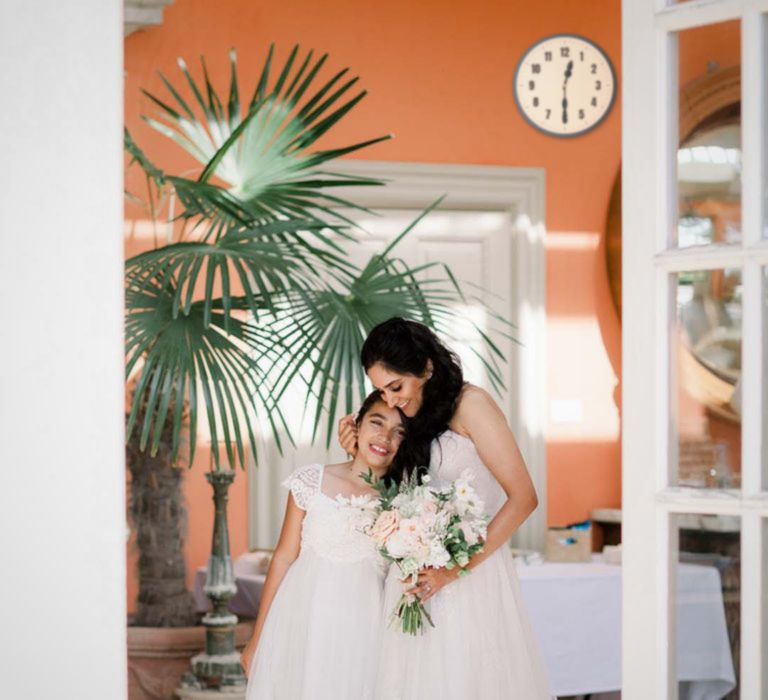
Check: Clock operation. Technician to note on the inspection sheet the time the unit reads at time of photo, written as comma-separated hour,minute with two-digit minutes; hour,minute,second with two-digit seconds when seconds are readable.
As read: 12,30
